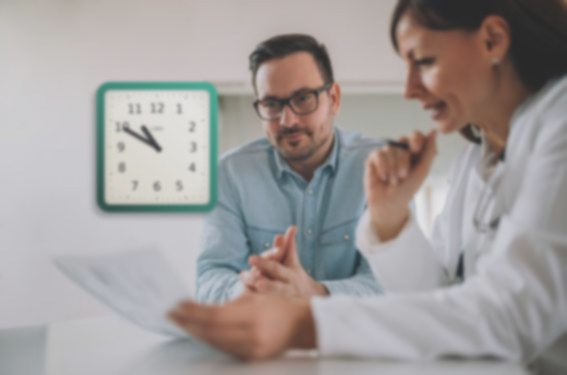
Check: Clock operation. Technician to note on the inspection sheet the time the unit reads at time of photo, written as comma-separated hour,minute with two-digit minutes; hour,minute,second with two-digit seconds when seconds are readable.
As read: 10,50
